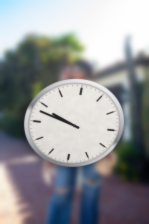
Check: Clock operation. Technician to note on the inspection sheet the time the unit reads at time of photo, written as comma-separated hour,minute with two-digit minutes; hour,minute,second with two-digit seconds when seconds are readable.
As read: 9,48
